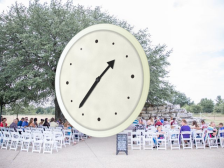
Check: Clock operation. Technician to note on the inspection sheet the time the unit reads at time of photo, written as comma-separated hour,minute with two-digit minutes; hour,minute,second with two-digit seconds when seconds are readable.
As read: 1,37
